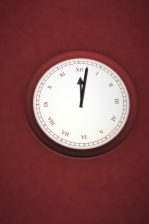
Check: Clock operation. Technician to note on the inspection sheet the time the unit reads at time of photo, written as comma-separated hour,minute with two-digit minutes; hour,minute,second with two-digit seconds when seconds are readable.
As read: 12,02
